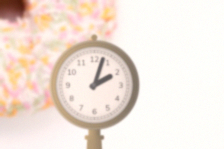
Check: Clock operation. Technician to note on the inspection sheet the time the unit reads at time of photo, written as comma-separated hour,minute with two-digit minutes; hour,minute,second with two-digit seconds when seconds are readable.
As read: 2,03
